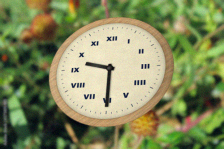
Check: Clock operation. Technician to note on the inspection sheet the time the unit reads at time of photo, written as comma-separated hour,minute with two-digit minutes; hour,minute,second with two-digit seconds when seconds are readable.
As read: 9,30
